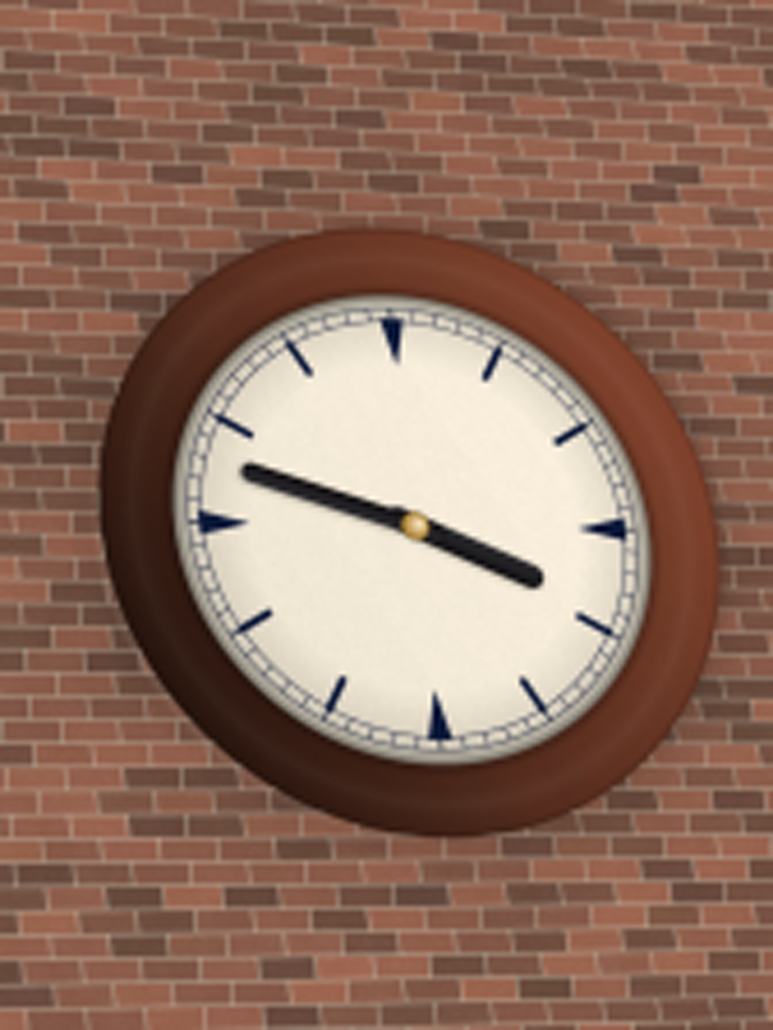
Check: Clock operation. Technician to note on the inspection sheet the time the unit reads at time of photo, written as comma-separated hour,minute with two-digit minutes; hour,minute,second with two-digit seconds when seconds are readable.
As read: 3,48
